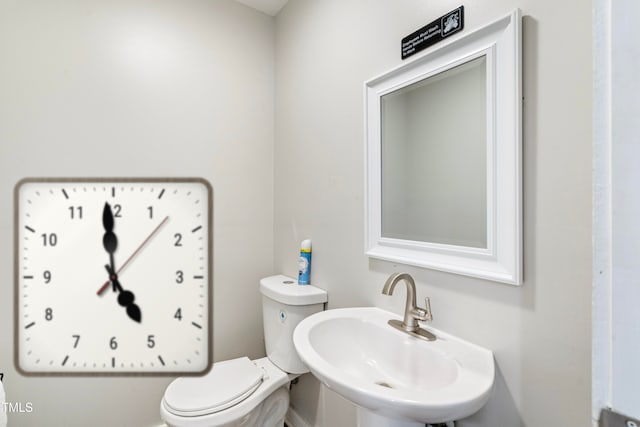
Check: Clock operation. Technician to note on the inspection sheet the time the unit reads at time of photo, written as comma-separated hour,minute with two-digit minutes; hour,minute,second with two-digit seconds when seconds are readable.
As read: 4,59,07
